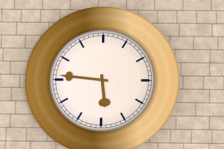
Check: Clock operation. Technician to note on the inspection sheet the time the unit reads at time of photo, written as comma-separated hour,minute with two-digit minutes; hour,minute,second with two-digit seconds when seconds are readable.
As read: 5,46
